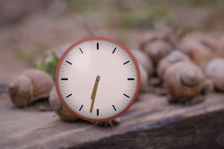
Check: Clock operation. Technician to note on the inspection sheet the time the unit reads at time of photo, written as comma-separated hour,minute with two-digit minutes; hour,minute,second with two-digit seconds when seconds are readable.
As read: 6,32
